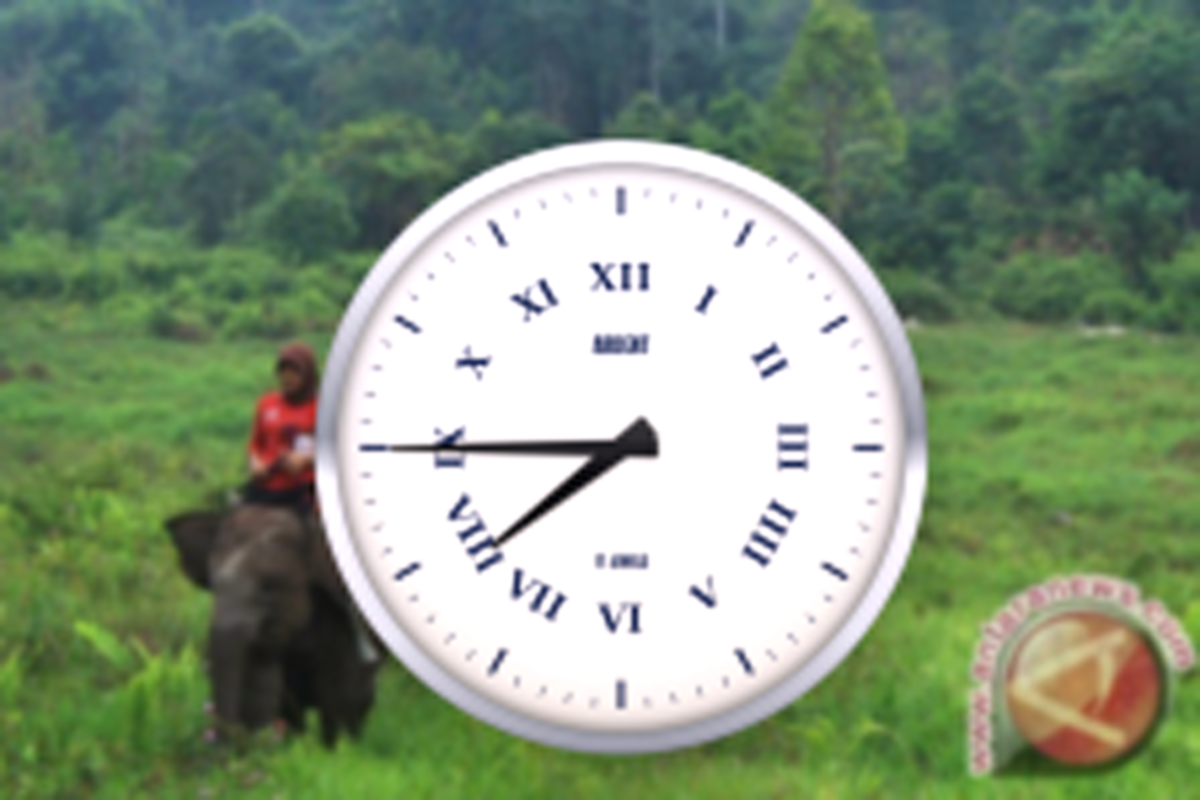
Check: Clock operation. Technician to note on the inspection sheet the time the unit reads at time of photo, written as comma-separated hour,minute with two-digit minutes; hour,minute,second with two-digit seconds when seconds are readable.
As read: 7,45
